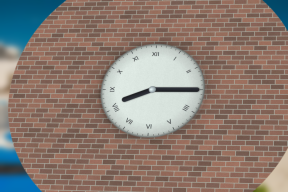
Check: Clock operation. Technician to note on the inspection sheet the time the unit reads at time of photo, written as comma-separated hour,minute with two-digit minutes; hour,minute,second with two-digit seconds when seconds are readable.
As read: 8,15
